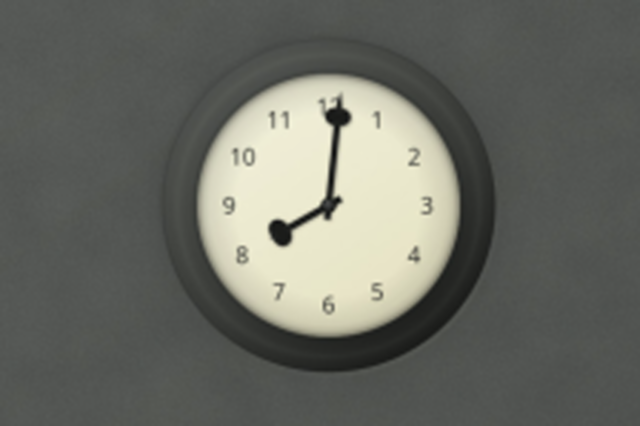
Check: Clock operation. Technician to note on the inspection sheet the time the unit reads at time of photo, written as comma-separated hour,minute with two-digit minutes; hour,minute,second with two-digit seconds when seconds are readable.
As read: 8,01
